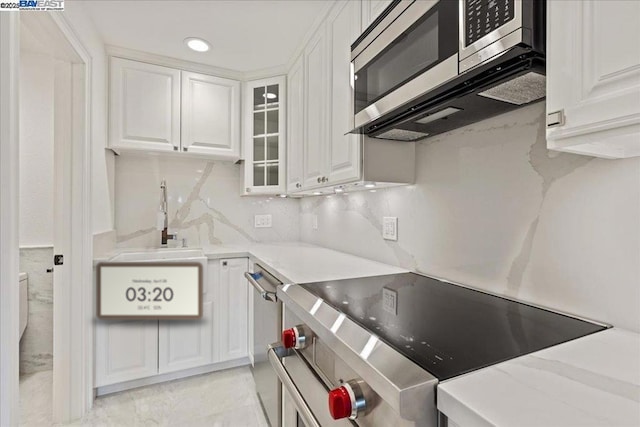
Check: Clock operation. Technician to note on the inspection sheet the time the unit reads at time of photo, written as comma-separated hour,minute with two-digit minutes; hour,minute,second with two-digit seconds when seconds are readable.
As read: 3,20
